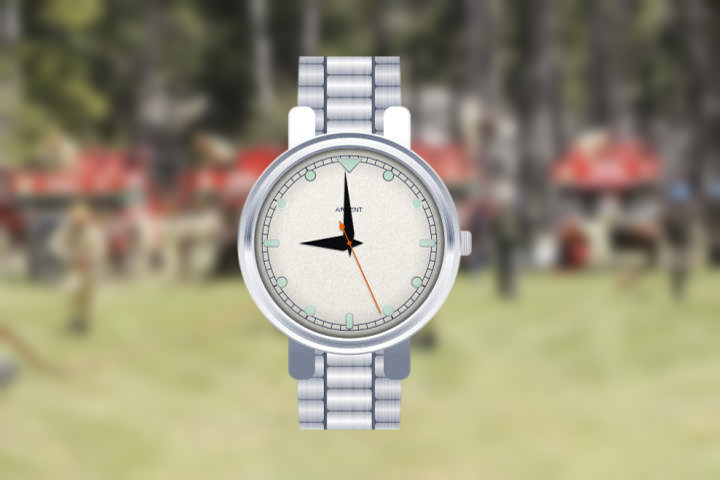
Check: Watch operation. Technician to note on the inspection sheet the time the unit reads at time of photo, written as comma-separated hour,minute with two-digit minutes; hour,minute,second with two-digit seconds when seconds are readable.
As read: 8,59,26
